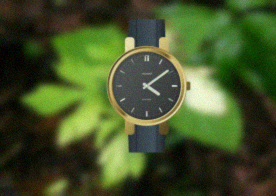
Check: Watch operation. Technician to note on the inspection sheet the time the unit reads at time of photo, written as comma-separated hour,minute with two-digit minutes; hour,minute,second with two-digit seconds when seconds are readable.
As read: 4,09
